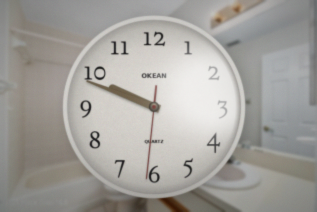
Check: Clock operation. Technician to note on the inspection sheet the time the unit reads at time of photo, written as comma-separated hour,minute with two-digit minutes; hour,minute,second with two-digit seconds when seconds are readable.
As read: 9,48,31
